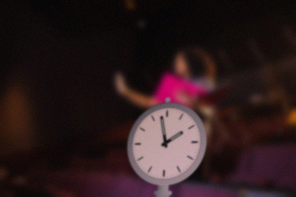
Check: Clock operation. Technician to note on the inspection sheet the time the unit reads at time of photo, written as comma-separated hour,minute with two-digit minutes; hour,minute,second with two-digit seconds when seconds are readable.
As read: 1,58
